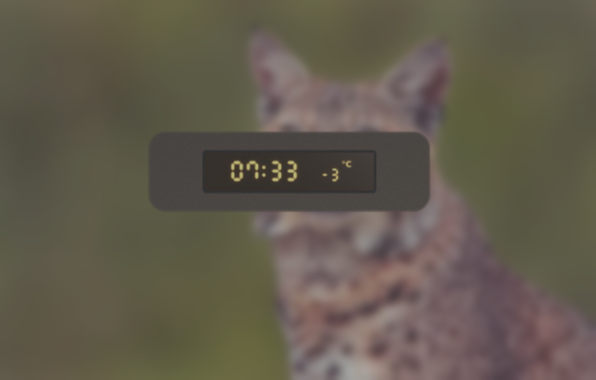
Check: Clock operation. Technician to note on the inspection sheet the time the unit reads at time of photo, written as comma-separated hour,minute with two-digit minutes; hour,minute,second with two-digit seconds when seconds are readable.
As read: 7,33
